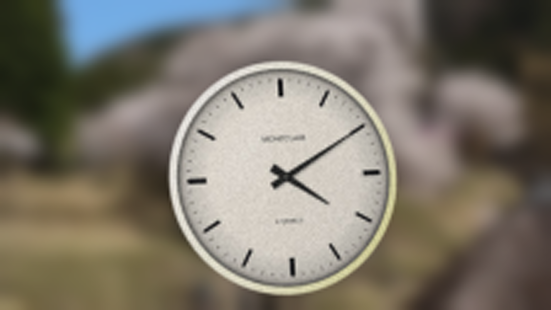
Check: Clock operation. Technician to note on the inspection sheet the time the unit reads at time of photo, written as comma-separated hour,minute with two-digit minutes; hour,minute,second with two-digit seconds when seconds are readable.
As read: 4,10
